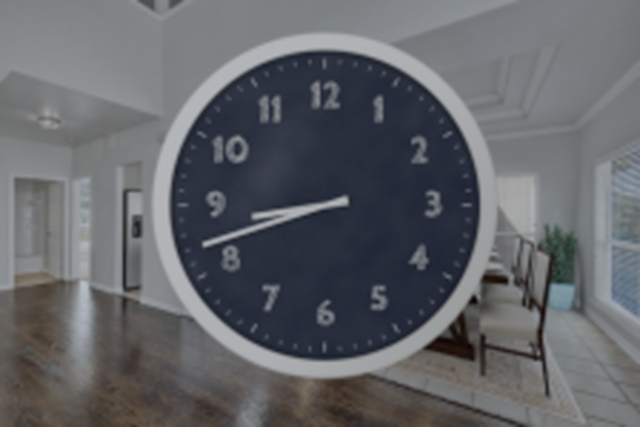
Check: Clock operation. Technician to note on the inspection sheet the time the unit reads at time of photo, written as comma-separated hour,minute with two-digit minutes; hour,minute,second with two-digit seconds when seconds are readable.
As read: 8,42
